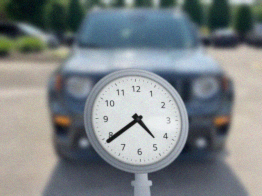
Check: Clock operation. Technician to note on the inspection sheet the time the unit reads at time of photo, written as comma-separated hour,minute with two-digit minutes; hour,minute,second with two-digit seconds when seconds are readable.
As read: 4,39
